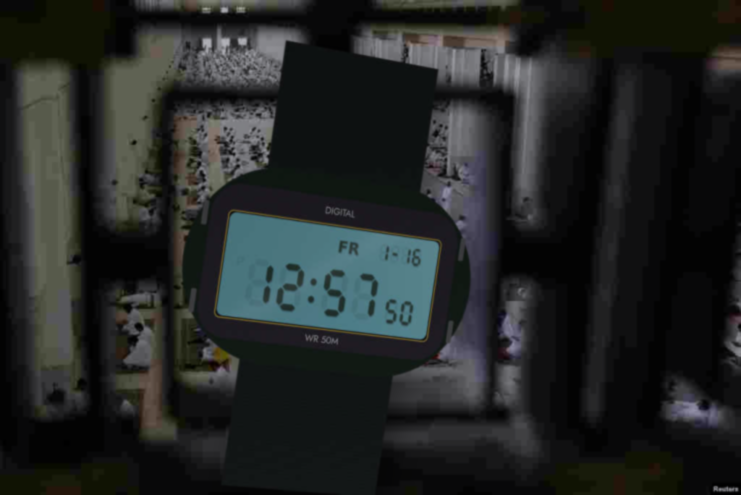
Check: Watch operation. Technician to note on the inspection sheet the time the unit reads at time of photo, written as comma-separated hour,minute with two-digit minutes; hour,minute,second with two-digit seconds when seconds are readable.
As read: 12,57,50
